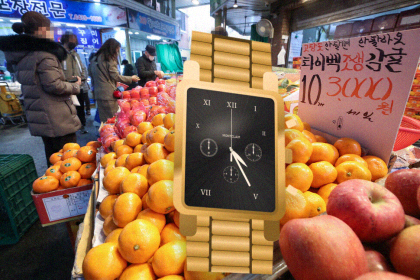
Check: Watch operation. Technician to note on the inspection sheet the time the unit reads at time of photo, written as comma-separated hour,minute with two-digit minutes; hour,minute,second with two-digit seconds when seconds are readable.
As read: 4,25
